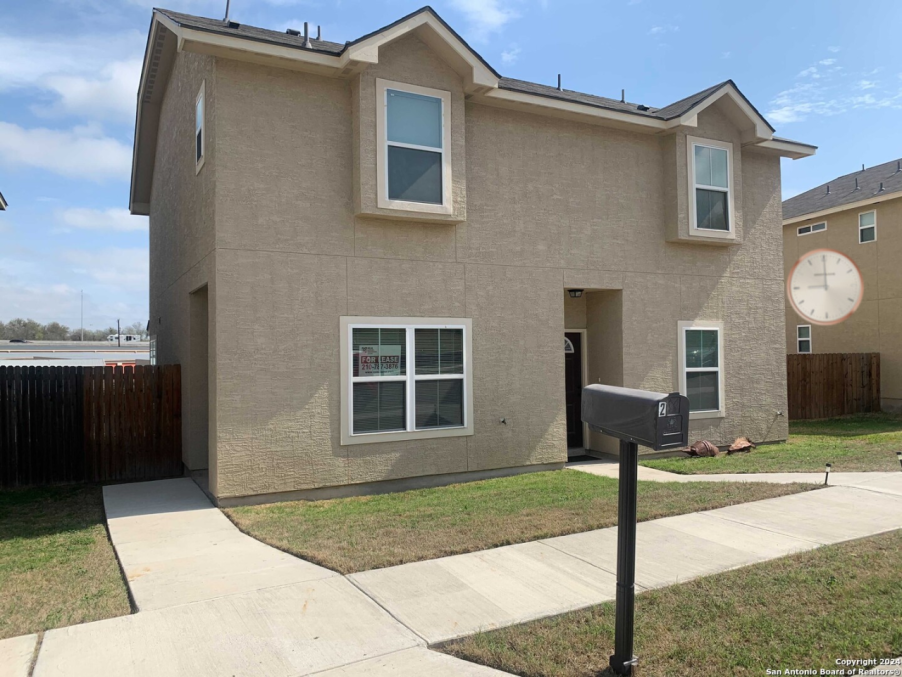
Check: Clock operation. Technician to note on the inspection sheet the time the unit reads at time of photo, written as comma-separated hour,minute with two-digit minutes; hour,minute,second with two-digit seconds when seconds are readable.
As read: 9,00
